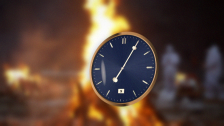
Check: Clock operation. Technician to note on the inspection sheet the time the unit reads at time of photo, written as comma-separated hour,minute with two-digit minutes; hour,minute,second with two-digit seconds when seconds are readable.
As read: 7,05
